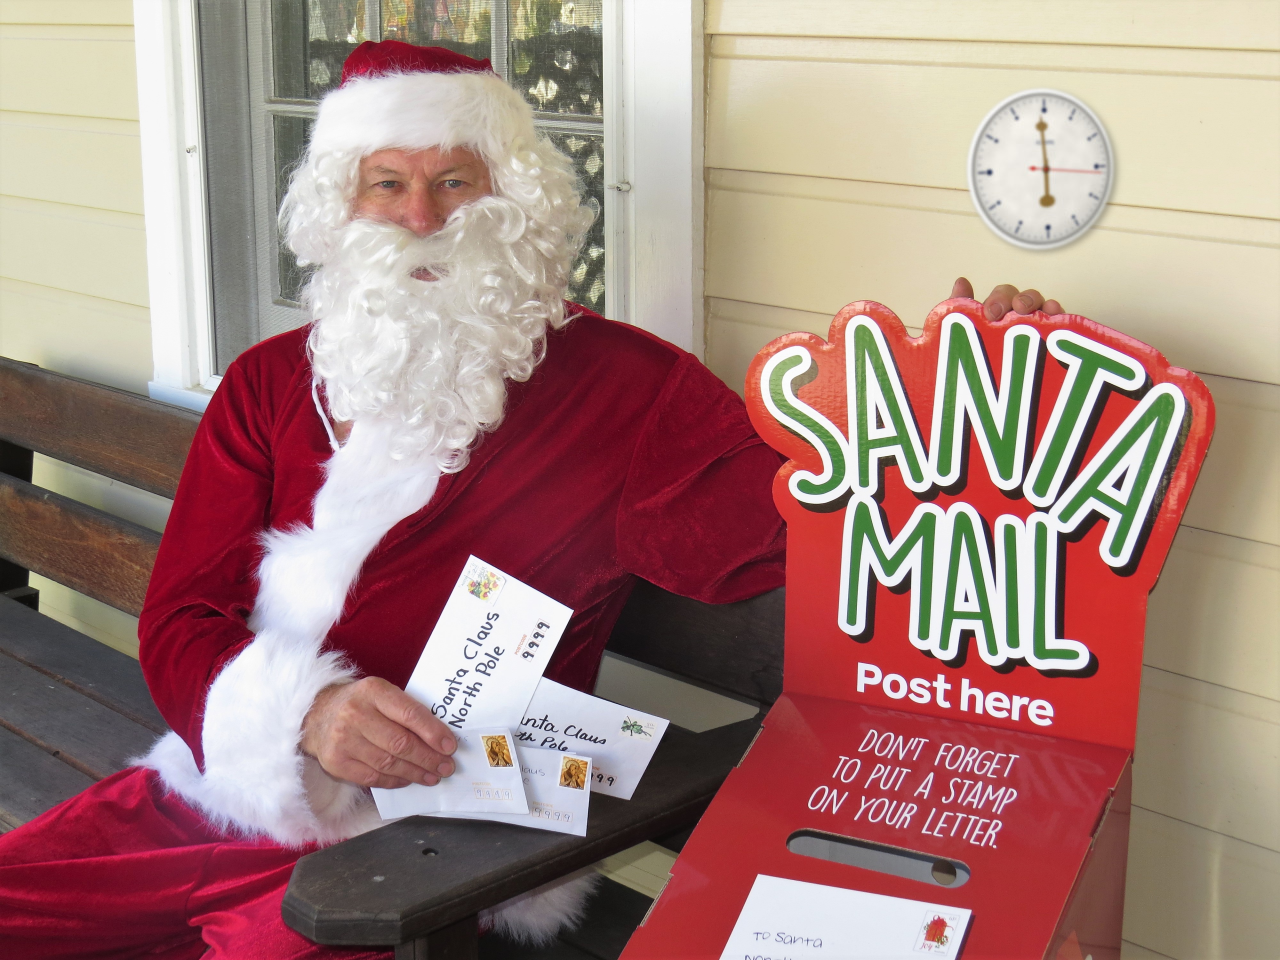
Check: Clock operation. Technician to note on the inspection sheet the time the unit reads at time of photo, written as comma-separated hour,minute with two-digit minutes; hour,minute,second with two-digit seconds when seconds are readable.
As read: 5,59,16
